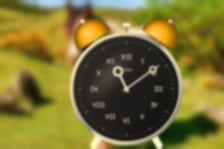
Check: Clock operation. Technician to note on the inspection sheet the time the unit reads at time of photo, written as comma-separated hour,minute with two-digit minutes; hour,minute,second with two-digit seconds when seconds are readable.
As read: 11,09
